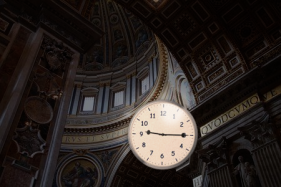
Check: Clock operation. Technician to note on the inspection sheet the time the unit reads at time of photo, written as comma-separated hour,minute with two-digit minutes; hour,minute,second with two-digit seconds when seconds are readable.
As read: 9,15
